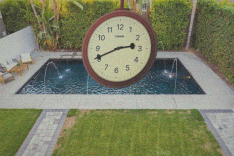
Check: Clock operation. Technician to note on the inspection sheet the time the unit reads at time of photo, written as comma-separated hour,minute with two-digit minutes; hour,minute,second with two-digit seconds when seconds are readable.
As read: 2,41
